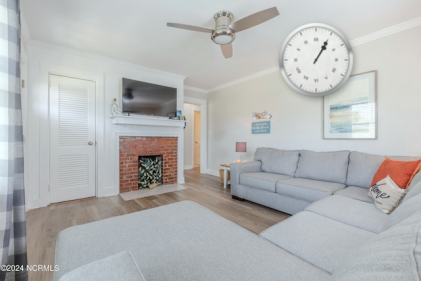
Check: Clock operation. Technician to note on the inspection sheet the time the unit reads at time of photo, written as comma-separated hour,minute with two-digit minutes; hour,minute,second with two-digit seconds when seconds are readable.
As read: 1,05
